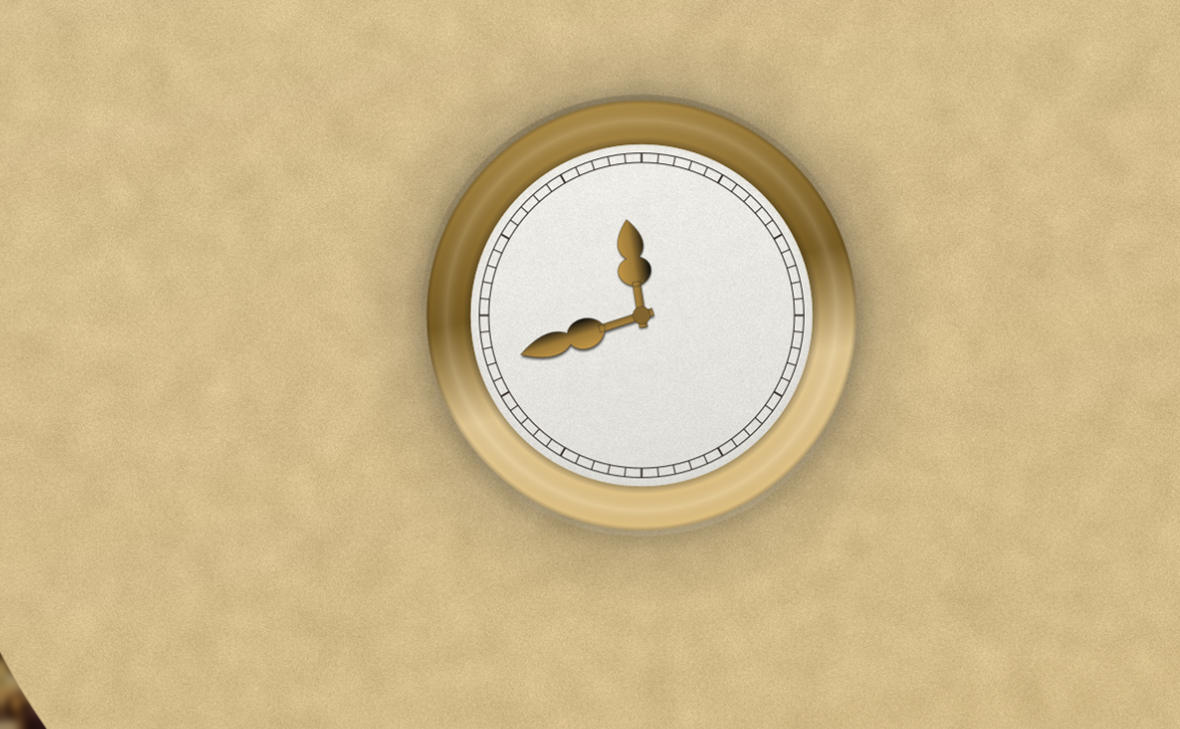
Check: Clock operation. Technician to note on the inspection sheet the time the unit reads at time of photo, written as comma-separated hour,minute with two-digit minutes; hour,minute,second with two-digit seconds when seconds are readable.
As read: 11,42
